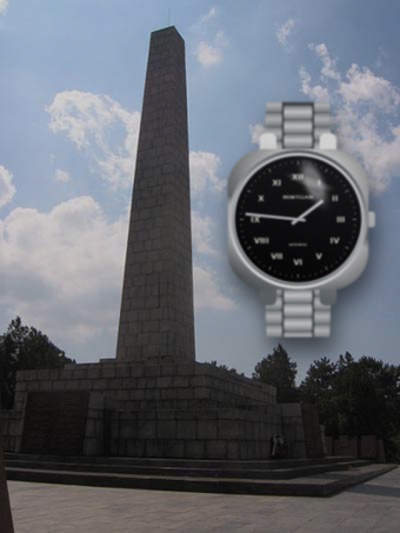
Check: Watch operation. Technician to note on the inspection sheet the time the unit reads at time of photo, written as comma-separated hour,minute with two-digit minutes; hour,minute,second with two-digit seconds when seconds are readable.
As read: 1,46
